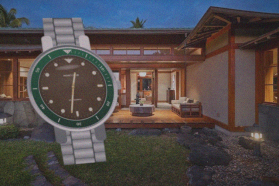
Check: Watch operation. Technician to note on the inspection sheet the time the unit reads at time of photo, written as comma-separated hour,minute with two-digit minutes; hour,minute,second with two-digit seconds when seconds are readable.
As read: 12,32
